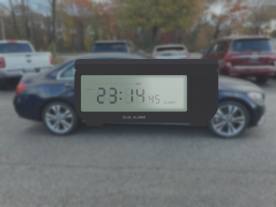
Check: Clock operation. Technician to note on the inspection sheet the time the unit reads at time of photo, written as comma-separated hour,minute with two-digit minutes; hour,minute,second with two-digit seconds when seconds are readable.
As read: 23,14,45
